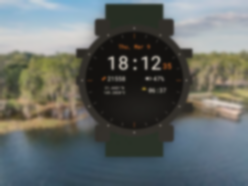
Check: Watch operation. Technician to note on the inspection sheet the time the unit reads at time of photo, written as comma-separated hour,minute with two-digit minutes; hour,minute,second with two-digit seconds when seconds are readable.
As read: 18,12
